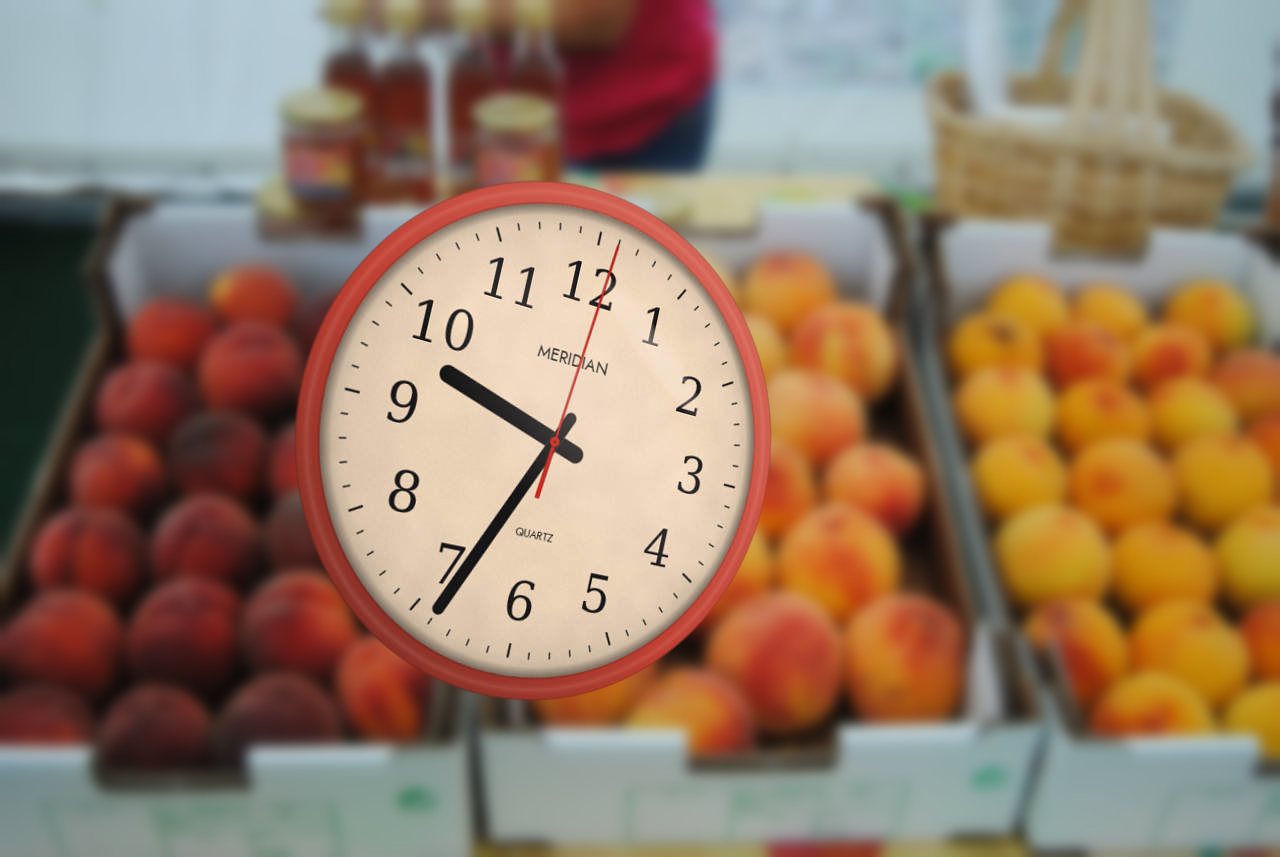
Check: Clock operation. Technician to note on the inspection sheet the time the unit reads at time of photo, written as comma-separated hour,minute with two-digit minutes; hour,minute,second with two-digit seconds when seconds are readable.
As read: 9,34,01
